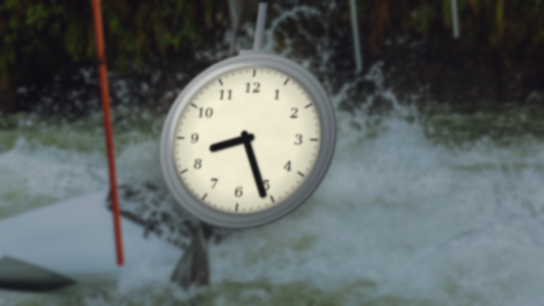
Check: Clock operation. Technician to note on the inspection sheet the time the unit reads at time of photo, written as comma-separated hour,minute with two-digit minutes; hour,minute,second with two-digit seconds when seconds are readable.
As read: 8,26
